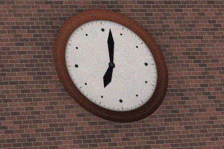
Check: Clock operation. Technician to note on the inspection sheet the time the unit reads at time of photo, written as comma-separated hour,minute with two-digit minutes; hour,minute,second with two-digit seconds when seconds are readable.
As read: 7,02
